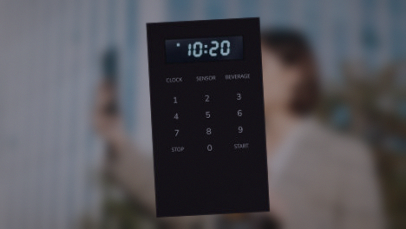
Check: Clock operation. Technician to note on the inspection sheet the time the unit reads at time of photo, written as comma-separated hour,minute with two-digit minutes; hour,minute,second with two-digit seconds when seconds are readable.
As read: 10,20
